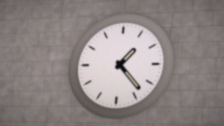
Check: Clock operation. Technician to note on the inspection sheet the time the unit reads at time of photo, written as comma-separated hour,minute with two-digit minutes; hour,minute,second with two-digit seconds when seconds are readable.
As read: 1,23
